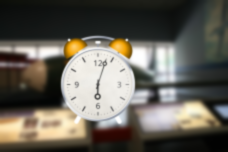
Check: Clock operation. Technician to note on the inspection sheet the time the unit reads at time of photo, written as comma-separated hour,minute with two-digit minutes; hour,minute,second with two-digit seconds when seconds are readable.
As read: 6,03
